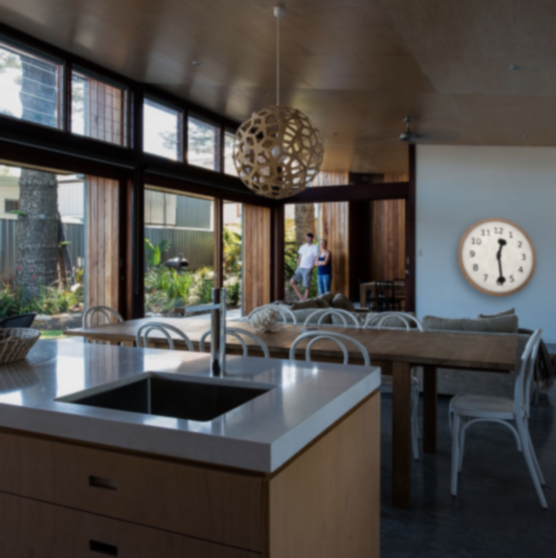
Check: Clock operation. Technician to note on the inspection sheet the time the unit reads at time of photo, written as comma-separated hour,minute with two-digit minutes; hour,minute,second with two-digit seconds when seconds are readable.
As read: 12,29
